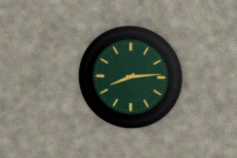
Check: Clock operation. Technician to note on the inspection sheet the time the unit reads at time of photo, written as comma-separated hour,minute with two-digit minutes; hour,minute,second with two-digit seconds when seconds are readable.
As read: 8,14
